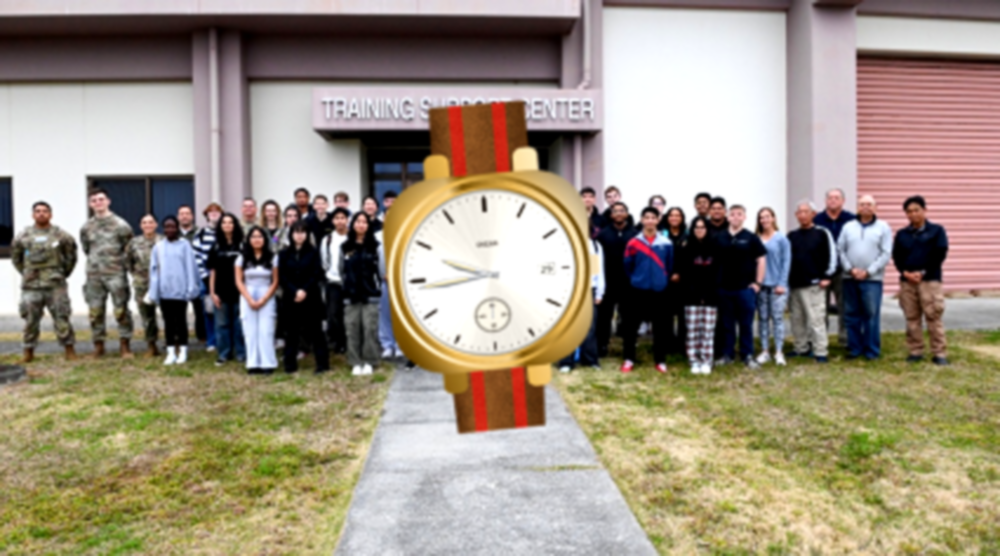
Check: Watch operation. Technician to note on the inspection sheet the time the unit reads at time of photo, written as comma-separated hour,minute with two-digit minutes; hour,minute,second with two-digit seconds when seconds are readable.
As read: 9,44
